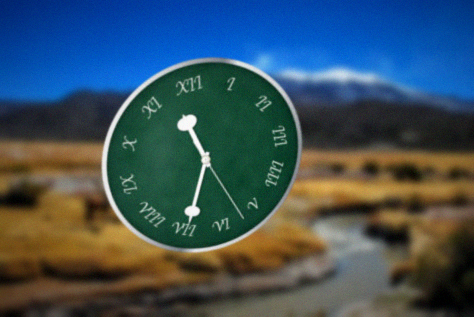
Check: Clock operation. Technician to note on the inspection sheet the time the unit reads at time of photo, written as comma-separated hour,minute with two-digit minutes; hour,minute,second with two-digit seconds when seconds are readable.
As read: 11,34,27
